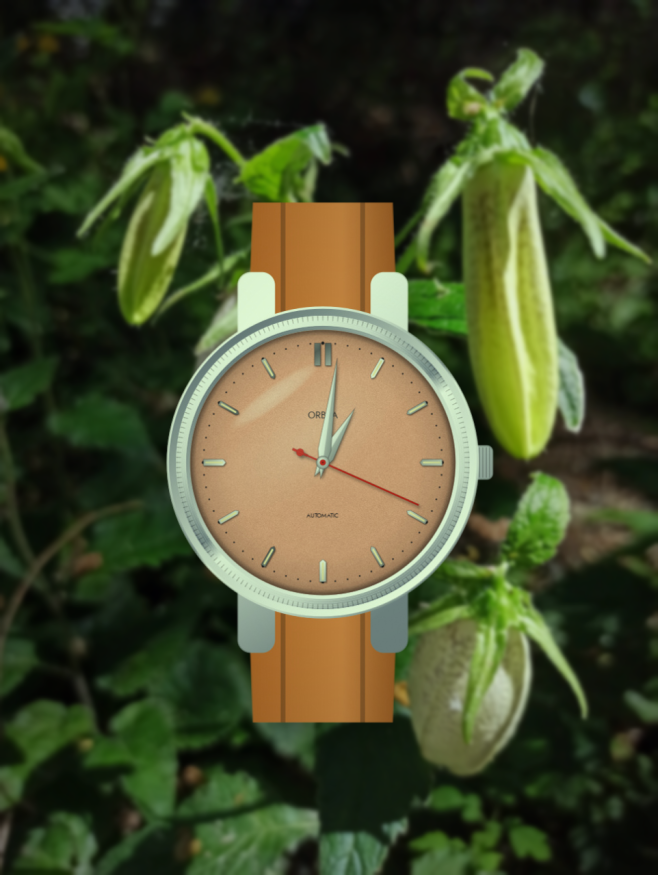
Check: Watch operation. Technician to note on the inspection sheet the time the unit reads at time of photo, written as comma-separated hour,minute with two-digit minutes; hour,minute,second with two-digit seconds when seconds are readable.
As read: 1,01,19
